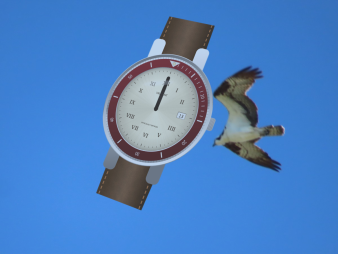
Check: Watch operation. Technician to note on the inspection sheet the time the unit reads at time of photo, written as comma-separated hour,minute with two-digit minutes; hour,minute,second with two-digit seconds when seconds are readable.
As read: 12,00
